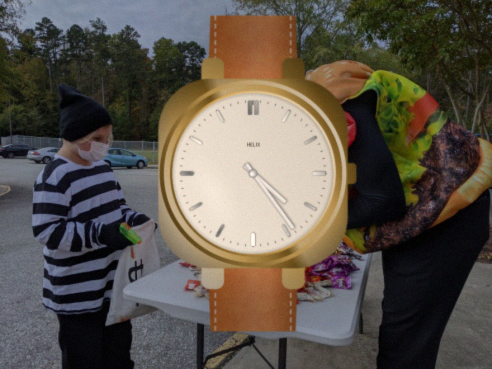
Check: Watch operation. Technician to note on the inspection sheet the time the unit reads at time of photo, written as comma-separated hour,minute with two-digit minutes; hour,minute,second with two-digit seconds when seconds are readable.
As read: 4,24
